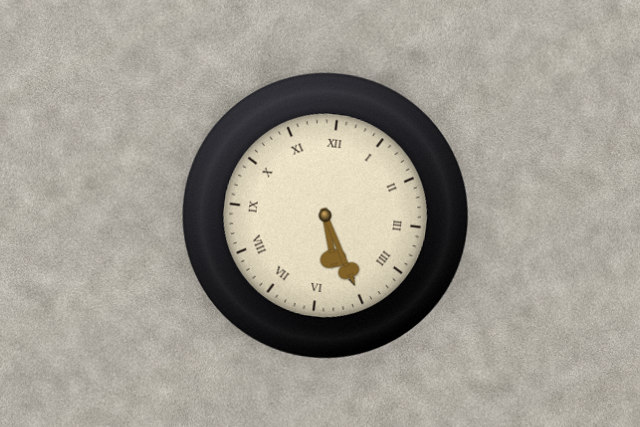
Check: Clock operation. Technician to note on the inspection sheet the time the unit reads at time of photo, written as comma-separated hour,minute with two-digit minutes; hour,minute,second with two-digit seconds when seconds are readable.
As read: 5,25
